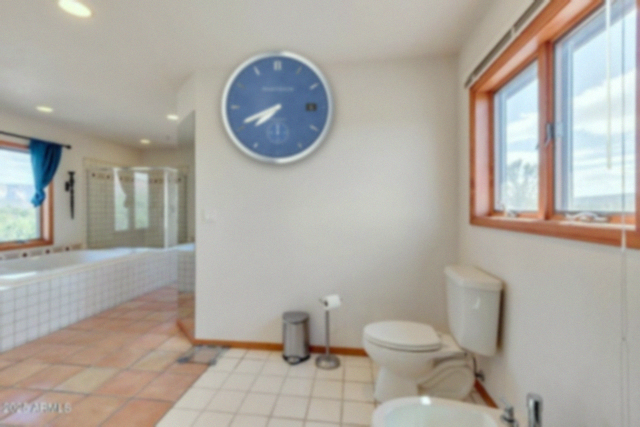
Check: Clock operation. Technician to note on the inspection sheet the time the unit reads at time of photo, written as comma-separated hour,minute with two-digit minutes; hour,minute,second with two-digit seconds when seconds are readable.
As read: 7,41
